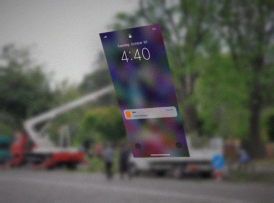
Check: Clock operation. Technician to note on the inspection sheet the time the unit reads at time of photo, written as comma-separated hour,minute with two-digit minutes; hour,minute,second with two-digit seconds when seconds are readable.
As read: 4,40
